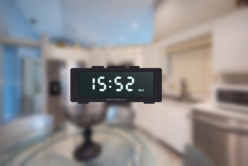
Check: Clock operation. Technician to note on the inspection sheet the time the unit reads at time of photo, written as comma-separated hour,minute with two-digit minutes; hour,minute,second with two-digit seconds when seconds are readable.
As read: 15,52
